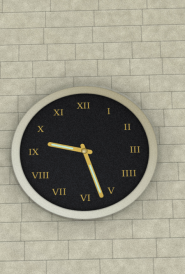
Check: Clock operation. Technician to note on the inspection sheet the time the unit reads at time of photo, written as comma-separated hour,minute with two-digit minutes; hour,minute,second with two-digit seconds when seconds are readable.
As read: 9,27
